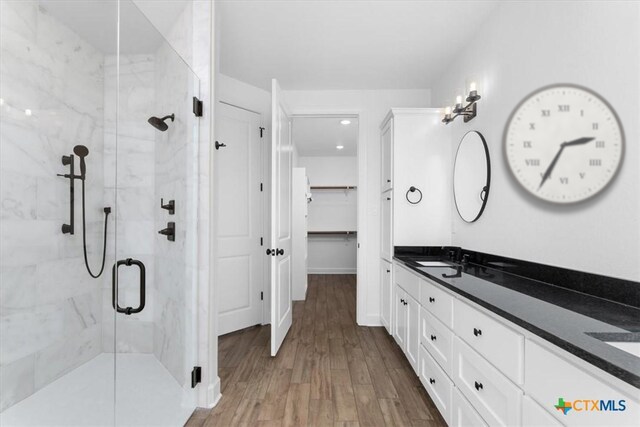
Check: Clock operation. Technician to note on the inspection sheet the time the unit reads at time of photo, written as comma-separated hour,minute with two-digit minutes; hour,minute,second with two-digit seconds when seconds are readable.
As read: 2,35
